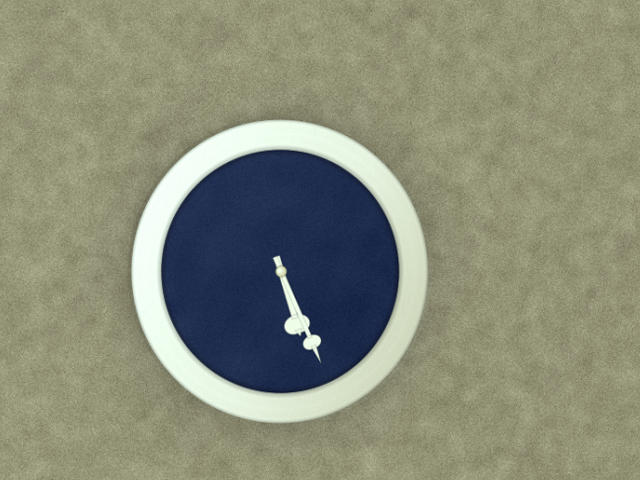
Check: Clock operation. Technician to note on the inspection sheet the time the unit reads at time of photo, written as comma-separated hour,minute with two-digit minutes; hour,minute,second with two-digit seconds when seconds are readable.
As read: 5,26
